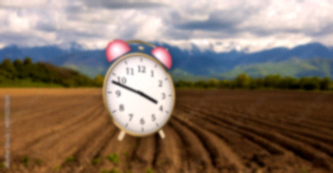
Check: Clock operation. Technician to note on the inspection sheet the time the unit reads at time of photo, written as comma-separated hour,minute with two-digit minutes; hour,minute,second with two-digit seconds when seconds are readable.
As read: 3,48
